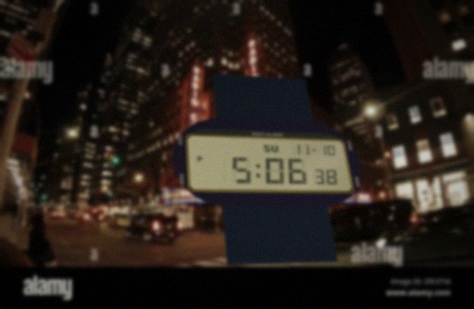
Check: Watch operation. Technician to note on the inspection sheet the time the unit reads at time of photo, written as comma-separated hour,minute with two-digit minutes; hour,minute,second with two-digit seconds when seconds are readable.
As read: 5,06,38
